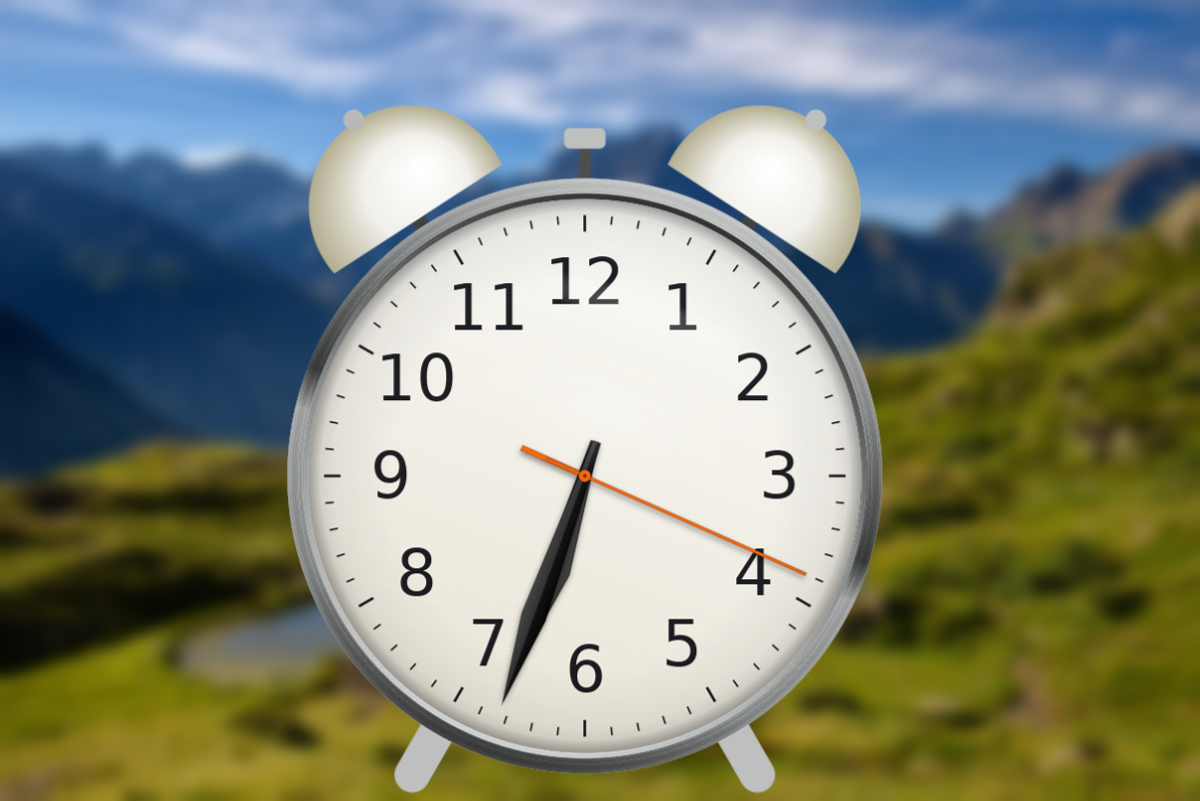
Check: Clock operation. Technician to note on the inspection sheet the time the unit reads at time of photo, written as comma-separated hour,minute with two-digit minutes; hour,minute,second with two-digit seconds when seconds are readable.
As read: 6,33,19
